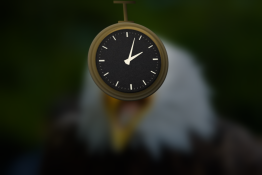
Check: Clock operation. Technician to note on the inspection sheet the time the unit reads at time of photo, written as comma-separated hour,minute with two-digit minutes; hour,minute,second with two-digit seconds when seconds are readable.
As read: 2,03
